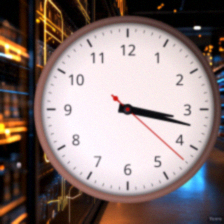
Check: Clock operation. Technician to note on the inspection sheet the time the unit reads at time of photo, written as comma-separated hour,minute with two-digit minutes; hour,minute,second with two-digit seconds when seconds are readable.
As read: 3,17,22
